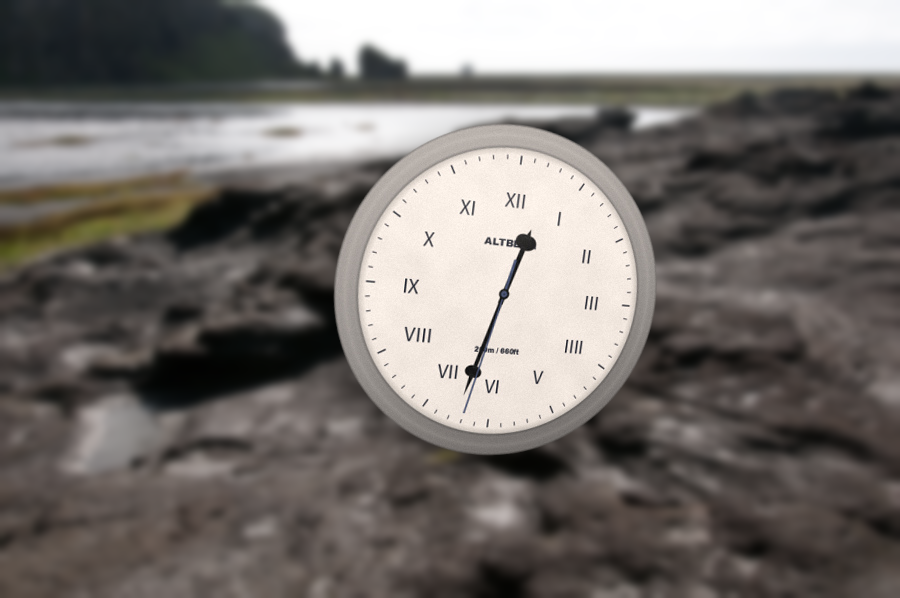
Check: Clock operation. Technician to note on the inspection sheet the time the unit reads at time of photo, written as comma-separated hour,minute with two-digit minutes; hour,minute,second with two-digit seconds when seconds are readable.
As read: 12,32,32
